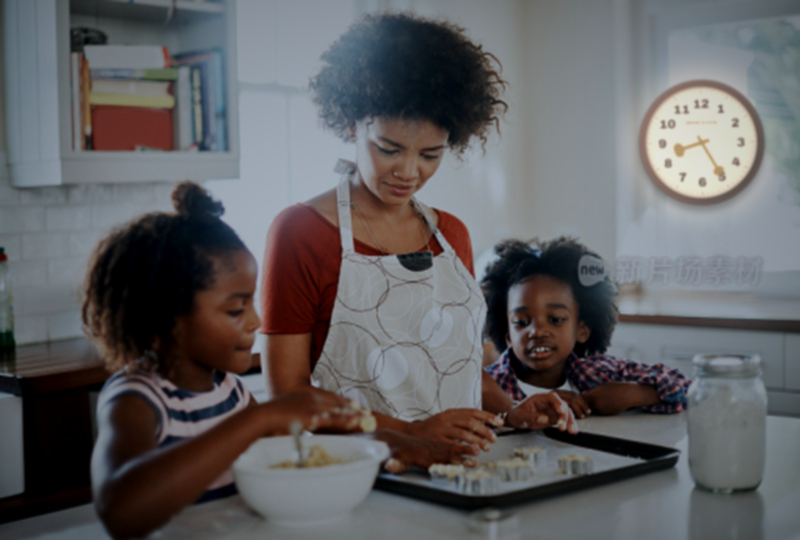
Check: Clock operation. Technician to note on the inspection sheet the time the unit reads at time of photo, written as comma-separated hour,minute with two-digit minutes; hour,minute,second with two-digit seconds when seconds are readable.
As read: 8,25
